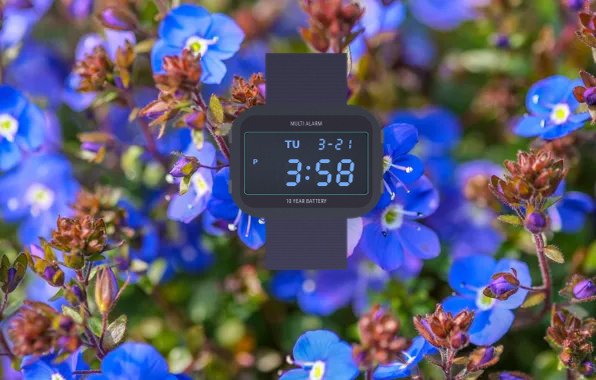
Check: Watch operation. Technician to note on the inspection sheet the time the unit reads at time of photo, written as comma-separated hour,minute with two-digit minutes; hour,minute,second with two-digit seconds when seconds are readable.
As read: 3,58
